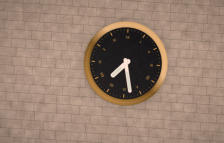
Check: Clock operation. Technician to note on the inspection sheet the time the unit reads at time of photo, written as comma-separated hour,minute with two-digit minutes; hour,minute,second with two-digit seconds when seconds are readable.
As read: 7,28
